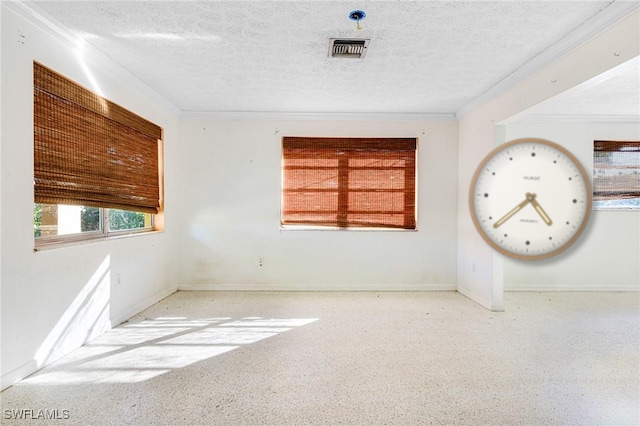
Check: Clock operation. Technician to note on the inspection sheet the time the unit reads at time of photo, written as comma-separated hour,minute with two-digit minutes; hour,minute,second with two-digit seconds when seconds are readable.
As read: 4,38
